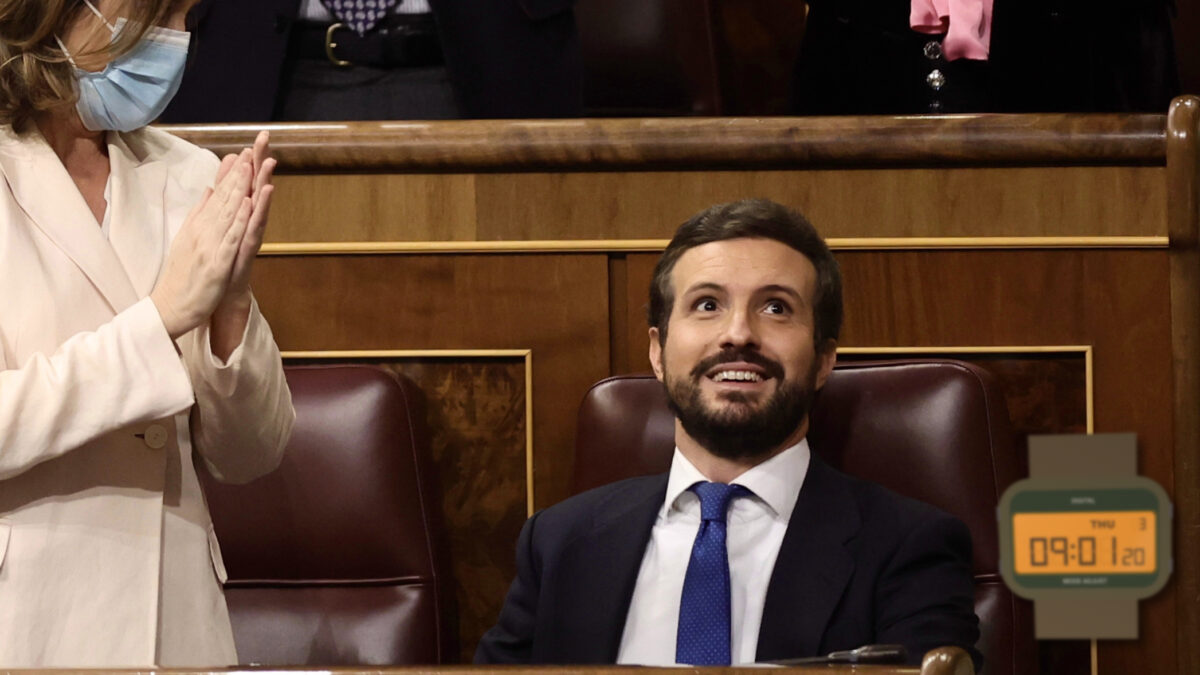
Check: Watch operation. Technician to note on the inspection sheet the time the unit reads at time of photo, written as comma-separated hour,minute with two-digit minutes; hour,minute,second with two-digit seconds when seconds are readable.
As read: 9,01,20
